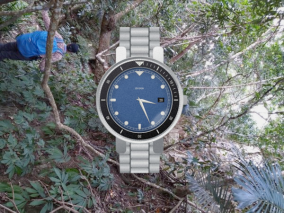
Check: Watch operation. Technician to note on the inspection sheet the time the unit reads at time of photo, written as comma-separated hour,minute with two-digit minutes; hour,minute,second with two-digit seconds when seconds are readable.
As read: 3,26
